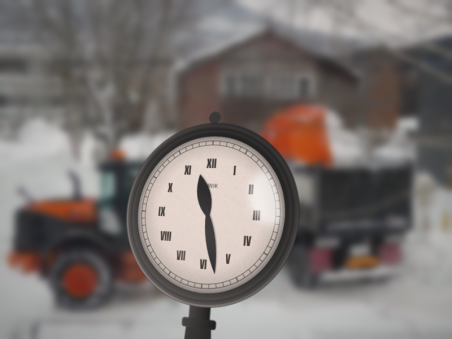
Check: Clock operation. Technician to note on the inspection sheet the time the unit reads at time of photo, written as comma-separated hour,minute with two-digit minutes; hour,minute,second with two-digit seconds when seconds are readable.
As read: 11,28
